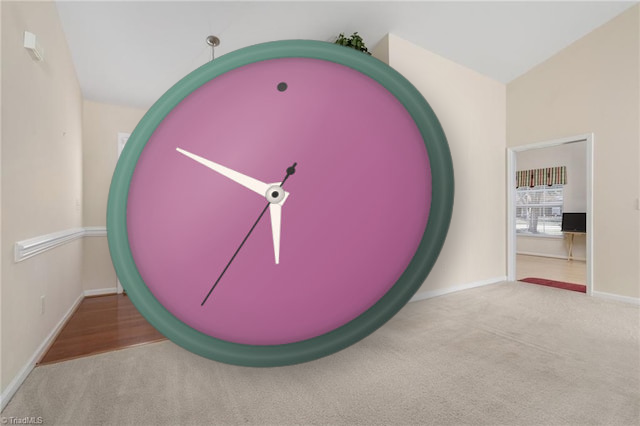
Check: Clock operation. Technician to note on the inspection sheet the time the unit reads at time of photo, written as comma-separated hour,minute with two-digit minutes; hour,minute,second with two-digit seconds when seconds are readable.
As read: 5,49,35
